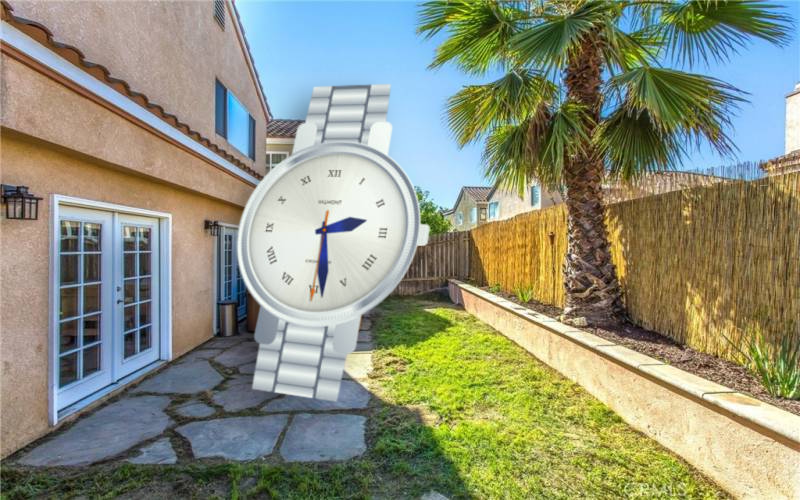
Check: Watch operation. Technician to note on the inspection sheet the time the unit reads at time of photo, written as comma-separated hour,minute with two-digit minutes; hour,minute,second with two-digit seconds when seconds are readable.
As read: 2,28,30
